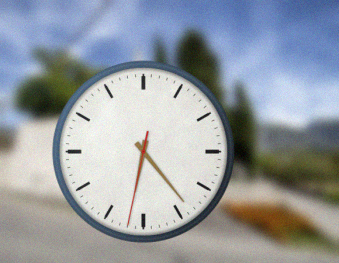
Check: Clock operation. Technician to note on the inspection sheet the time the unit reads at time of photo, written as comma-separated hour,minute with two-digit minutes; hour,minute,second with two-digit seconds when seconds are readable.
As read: 6,23,32
